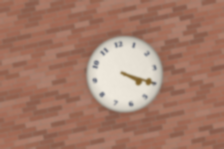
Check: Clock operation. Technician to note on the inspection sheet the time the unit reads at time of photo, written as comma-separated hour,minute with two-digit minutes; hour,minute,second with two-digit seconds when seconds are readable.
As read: 4,20
